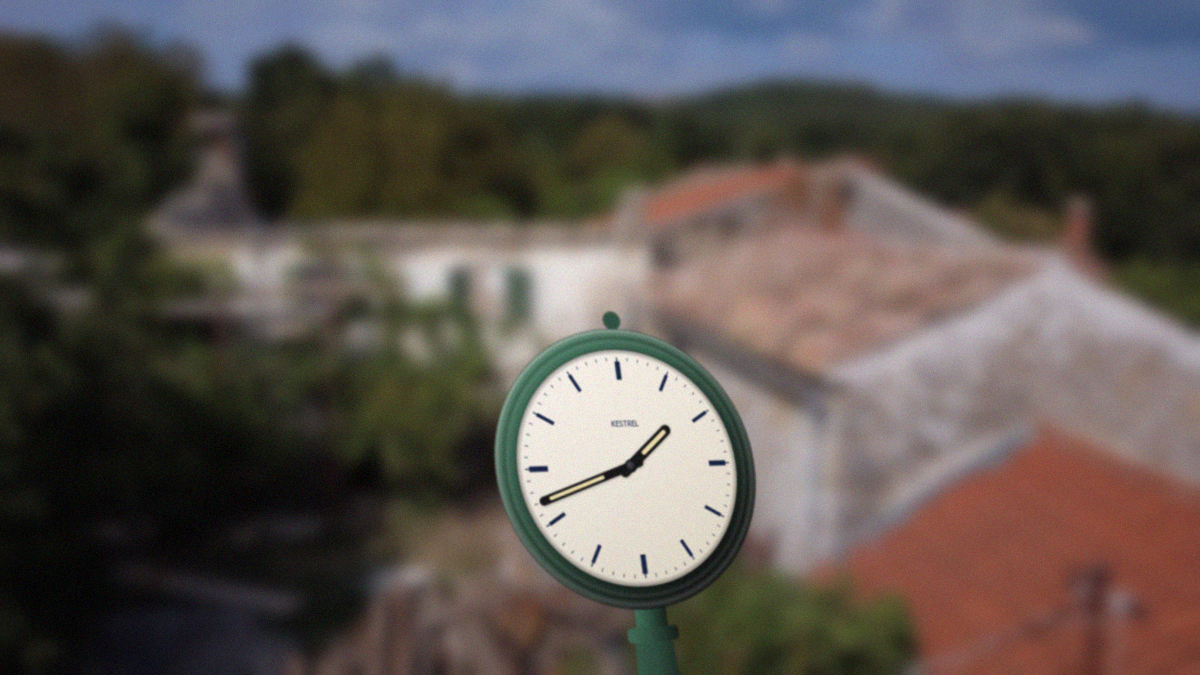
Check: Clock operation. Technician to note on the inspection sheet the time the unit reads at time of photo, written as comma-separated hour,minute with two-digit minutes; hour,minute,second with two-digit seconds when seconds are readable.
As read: 1,42
